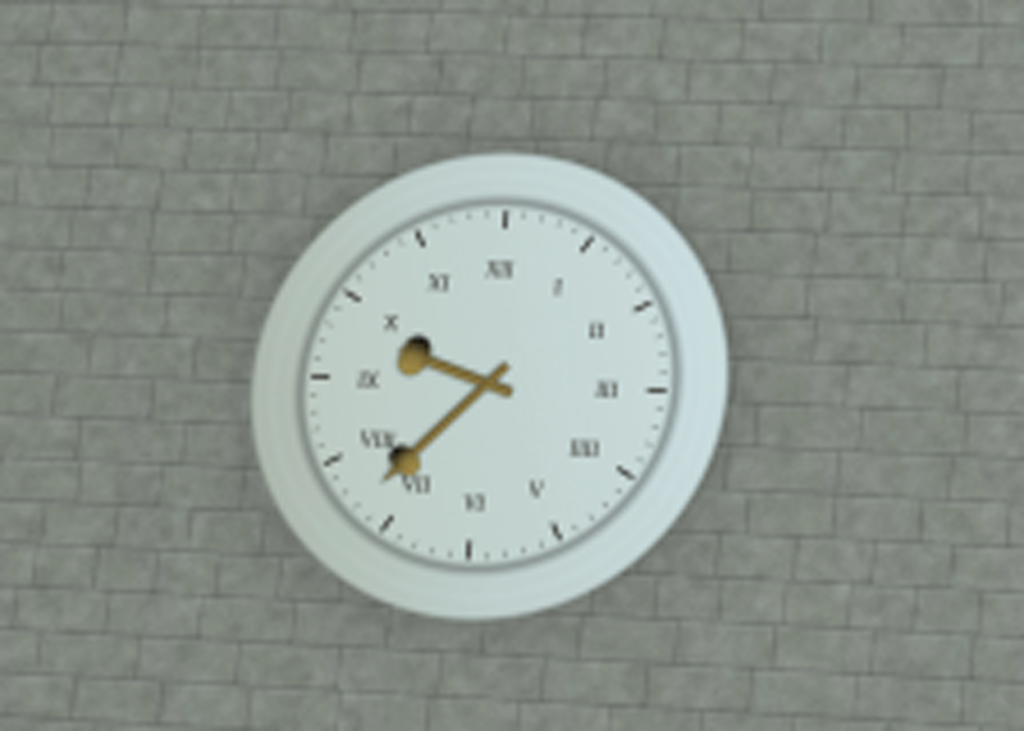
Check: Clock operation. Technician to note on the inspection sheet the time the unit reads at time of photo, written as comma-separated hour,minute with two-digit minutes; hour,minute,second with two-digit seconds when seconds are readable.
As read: 9,37
